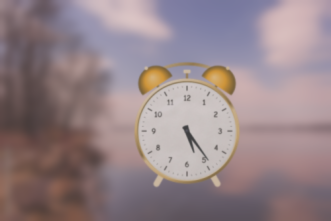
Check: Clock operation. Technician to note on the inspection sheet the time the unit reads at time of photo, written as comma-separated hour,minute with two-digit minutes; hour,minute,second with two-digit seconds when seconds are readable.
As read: 5,24
